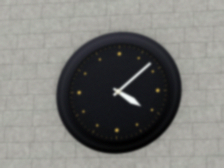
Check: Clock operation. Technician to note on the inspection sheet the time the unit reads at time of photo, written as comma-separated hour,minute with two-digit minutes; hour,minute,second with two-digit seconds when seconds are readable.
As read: 4,08
